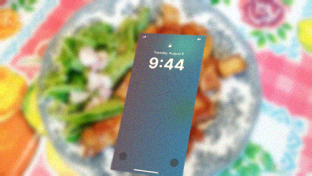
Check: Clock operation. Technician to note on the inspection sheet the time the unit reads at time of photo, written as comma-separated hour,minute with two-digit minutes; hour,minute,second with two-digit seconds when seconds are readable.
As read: 9,44
